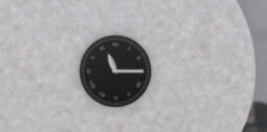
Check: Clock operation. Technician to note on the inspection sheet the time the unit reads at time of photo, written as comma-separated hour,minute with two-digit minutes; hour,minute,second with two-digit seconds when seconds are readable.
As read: 11,15
